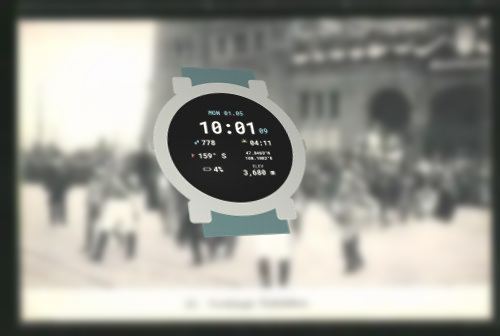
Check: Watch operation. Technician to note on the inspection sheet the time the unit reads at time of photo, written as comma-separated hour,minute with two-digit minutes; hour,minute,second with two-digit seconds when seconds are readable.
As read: 10,01,09
